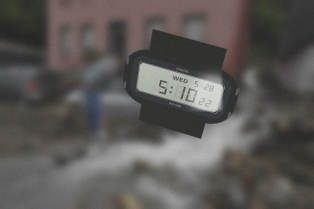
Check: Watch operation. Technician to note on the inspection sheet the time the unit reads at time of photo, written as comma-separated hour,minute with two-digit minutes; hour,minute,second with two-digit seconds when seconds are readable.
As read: 5,10,22
